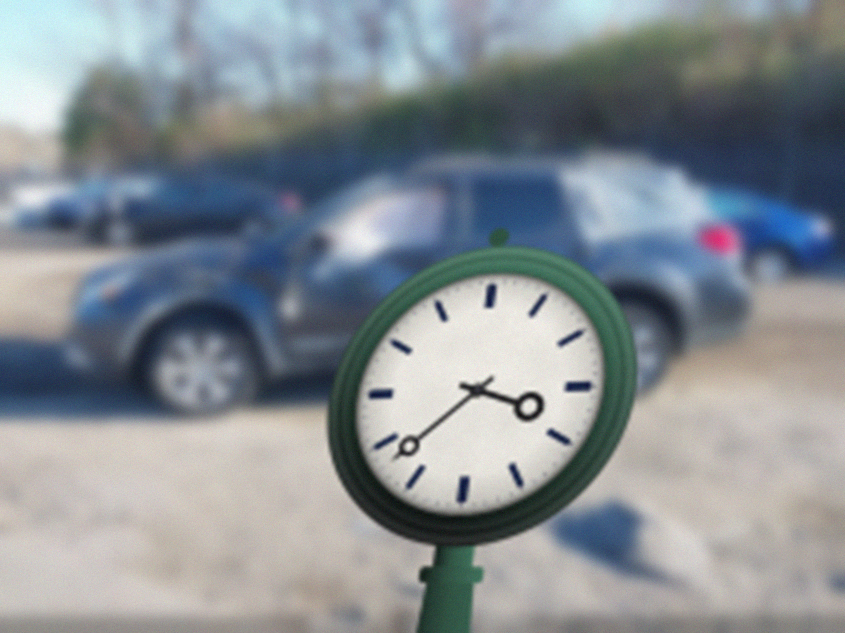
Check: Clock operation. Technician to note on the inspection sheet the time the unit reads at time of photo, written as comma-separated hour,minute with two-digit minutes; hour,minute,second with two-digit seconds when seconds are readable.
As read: 3,38
